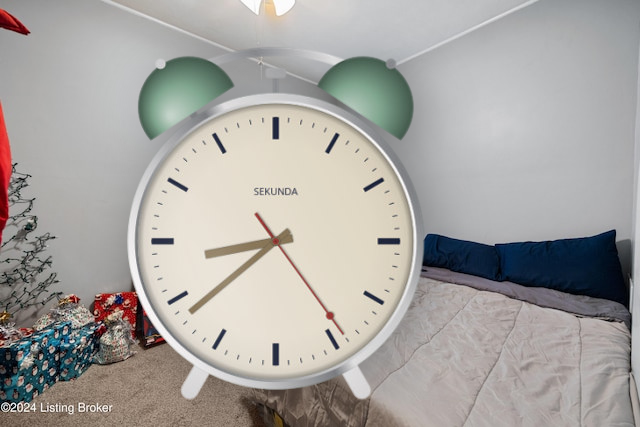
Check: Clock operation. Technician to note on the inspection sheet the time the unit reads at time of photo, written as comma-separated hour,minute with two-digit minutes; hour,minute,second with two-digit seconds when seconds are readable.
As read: 8,38,24
